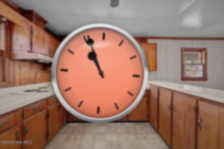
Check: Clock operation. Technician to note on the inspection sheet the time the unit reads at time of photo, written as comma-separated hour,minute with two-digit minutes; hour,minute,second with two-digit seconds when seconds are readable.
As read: 10,56
